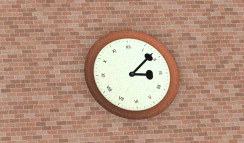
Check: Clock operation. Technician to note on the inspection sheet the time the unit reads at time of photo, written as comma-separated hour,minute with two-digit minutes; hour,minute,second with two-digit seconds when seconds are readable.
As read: 3,08
